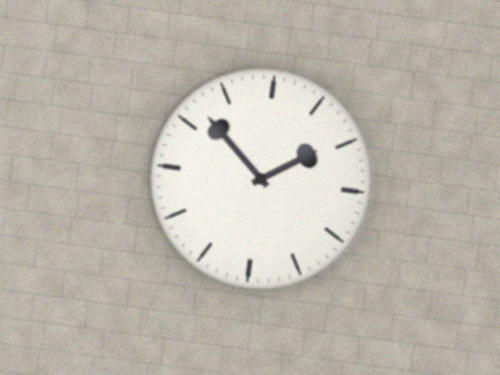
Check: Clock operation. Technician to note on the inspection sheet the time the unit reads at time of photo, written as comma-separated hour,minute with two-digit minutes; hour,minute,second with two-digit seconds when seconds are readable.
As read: 1,52
